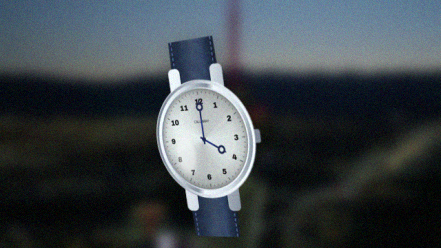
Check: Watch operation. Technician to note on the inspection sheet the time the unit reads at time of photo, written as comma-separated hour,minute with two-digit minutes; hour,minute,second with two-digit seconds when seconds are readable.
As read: 4,00
